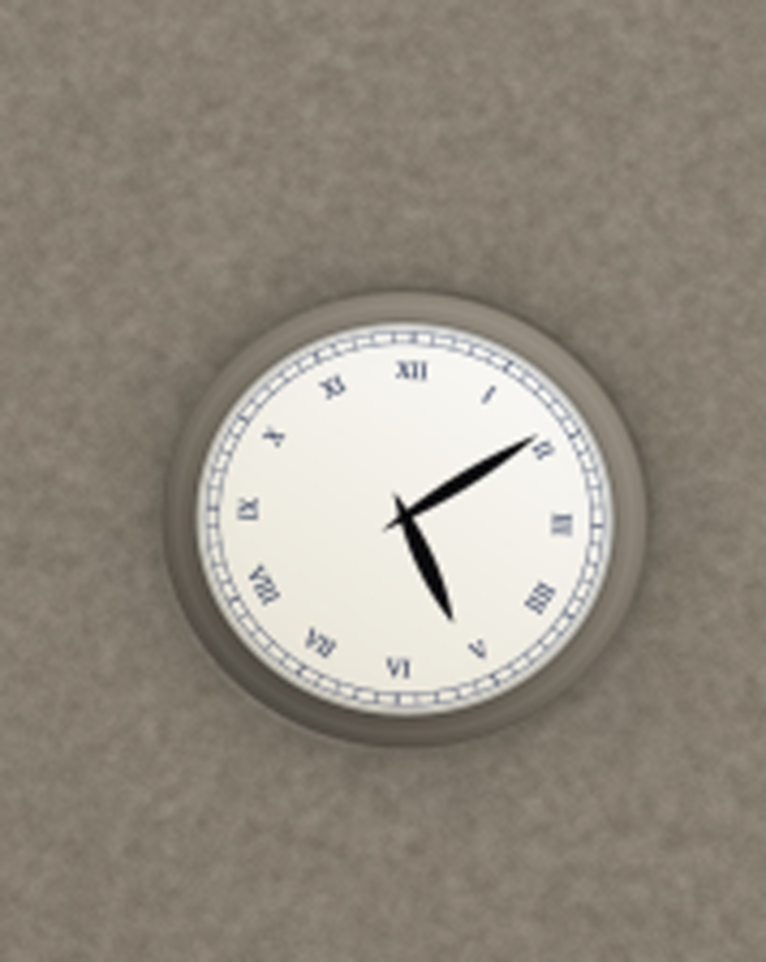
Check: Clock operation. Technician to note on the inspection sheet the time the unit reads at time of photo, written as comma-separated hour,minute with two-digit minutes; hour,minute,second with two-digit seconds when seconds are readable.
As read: 5,09
